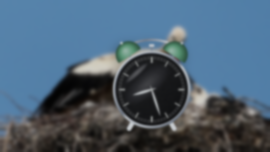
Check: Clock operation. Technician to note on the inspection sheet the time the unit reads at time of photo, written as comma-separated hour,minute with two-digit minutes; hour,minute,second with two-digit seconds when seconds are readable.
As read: 8,27
